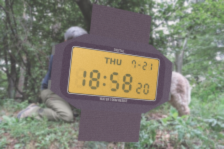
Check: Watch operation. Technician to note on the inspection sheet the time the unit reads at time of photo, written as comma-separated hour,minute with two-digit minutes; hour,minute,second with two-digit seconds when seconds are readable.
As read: 18,58,20
